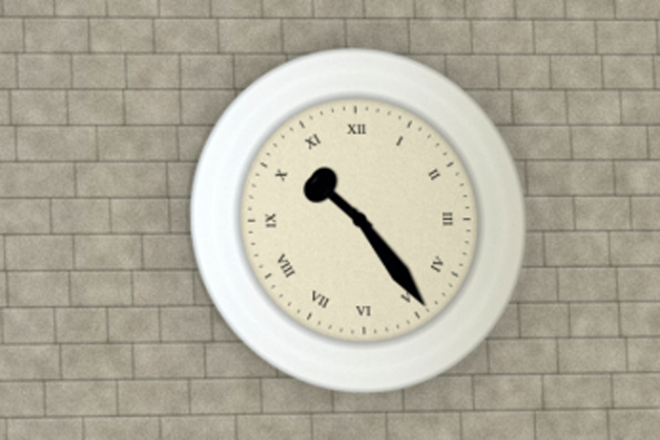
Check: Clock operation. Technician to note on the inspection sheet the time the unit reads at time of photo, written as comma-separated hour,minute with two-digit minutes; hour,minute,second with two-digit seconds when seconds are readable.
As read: 10,24
